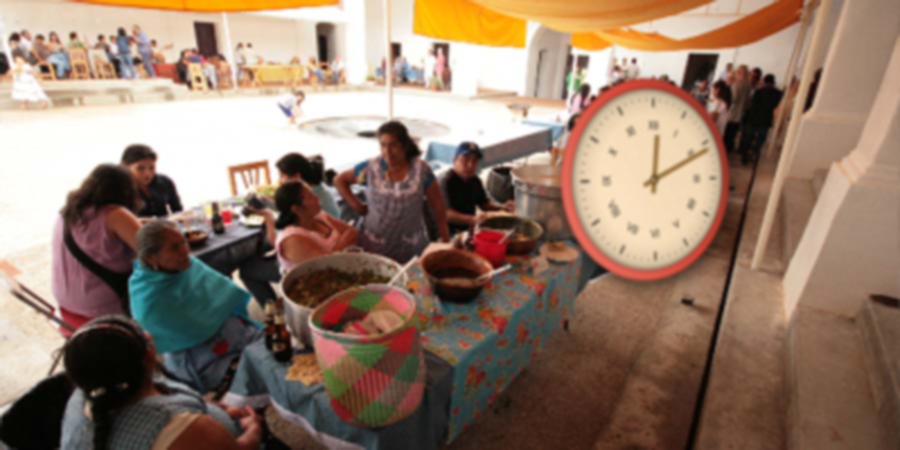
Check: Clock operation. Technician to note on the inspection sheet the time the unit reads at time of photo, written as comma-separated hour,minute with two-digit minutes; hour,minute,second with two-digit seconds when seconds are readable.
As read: 12,11
